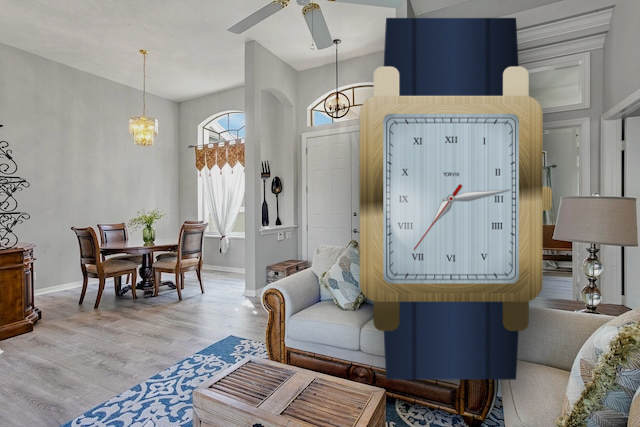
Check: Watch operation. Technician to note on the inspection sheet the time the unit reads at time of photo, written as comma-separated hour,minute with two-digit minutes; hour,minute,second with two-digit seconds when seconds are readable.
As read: 7,13,36
